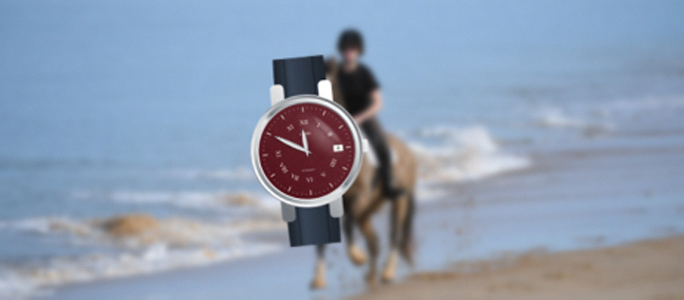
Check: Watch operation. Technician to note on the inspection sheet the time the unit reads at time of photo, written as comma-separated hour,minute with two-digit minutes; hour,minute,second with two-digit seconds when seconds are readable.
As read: 11,50
